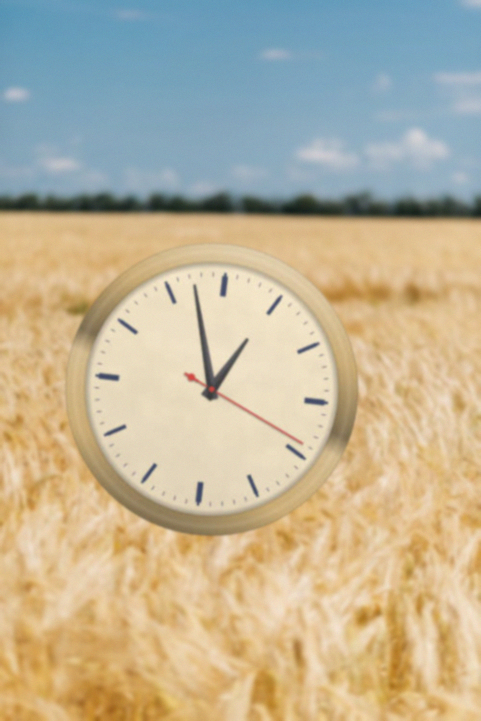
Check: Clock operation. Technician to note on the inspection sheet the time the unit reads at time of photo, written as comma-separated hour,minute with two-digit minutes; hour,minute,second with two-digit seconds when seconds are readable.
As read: 12,57,19
